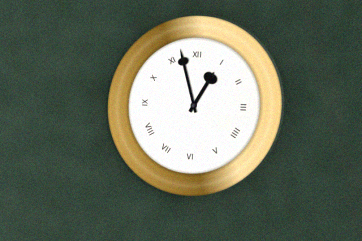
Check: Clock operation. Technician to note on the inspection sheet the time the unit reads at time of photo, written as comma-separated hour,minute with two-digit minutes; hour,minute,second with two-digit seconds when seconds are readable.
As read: 12,57
